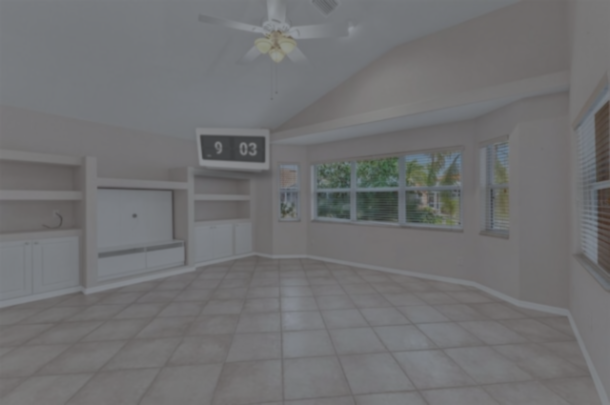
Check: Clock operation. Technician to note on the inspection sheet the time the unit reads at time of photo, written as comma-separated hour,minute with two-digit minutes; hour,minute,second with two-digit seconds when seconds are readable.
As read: 9,03
